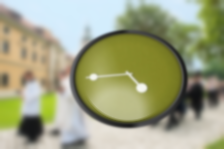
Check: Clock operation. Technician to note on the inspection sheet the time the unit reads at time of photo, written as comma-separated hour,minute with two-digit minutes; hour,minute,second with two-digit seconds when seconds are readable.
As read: 4,44
